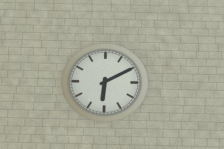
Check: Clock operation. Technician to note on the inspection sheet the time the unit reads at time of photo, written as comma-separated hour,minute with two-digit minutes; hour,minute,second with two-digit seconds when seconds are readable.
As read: 6,10
